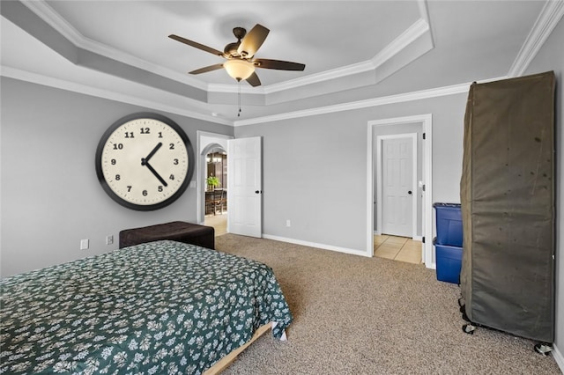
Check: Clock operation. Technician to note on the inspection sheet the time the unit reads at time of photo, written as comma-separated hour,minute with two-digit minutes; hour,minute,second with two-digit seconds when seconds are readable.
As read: 1,23
